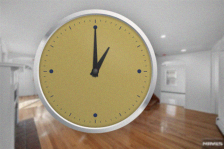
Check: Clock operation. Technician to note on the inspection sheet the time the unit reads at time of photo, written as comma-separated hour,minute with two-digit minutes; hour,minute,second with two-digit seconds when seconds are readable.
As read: 1,00
